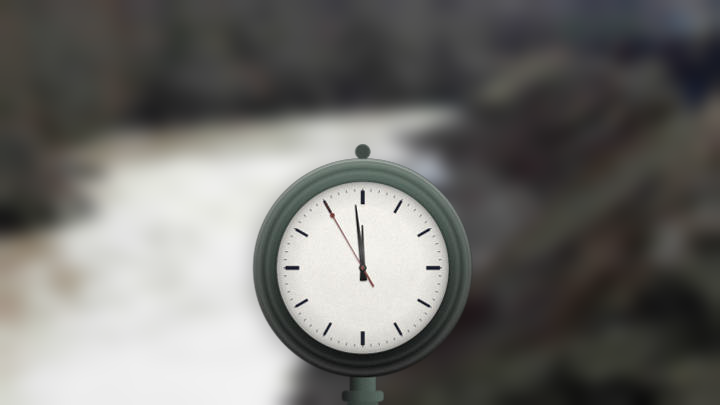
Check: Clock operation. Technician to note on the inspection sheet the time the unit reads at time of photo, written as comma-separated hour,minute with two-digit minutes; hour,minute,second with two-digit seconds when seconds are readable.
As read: 11,58,55
